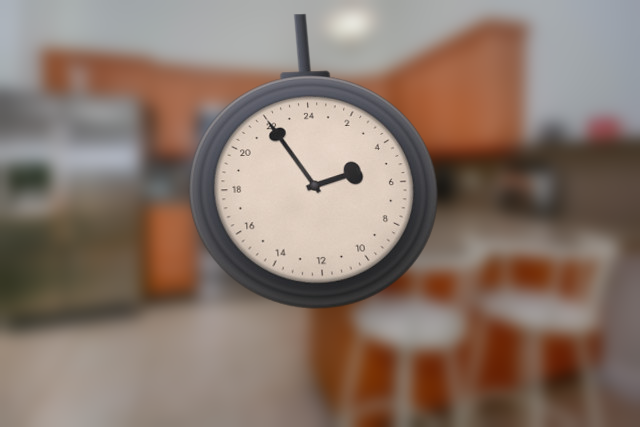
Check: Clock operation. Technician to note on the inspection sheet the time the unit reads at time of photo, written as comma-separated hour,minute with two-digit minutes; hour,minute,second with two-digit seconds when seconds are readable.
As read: 4,55
